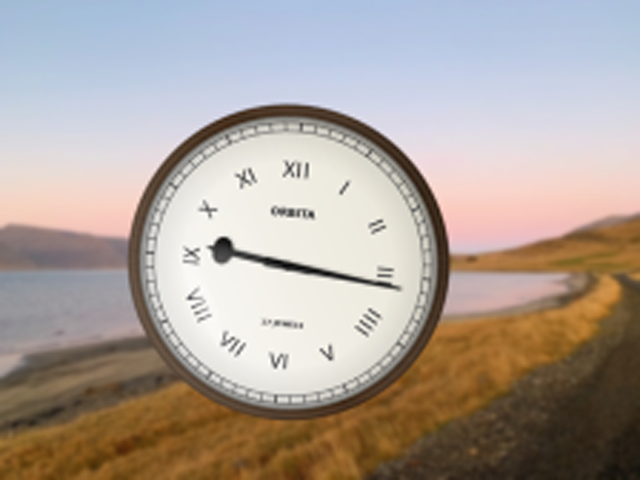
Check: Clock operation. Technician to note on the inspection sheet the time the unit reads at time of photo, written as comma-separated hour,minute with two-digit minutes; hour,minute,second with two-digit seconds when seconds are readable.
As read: 9,16
